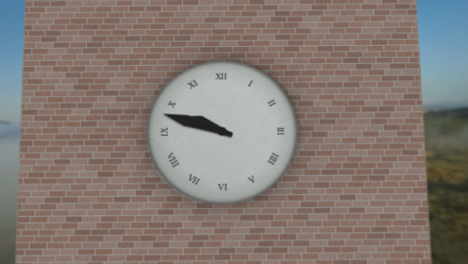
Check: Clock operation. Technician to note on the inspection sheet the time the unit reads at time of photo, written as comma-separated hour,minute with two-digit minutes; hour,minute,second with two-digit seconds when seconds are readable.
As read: 9,48
